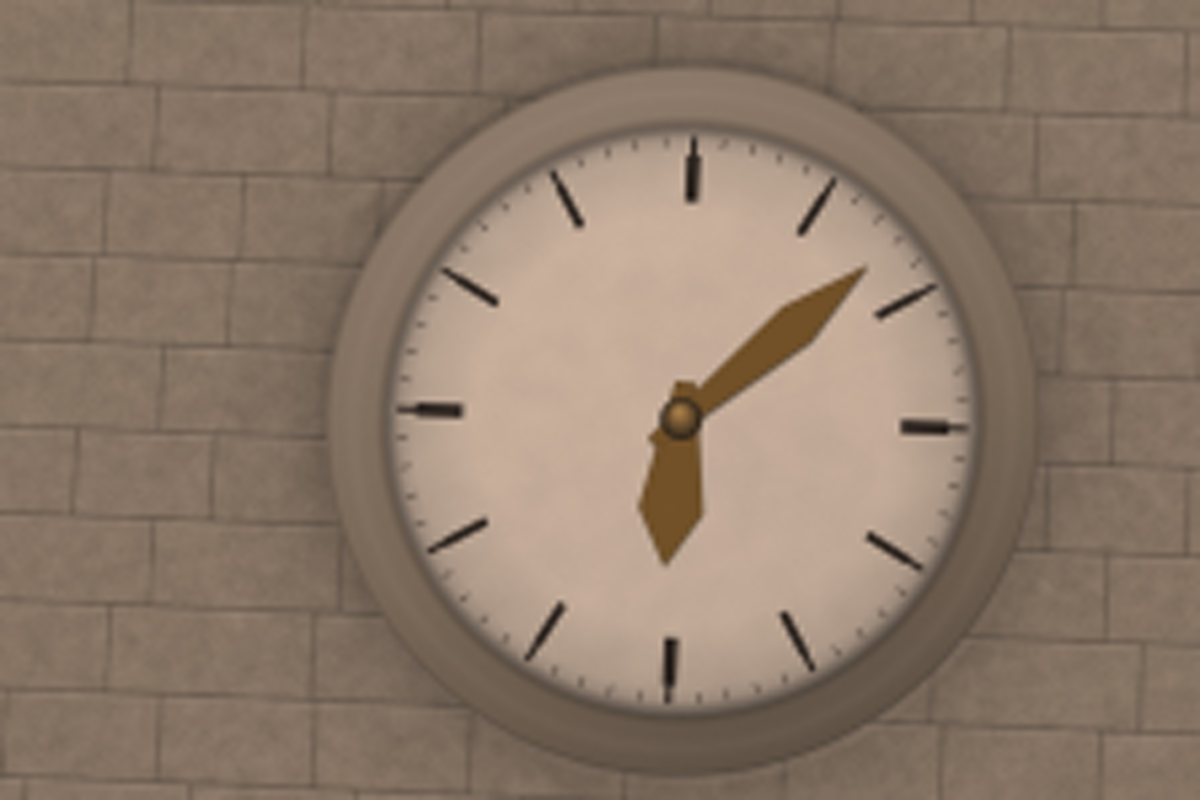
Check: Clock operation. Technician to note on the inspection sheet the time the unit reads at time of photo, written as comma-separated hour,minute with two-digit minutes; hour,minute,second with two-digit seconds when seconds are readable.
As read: 6,08
